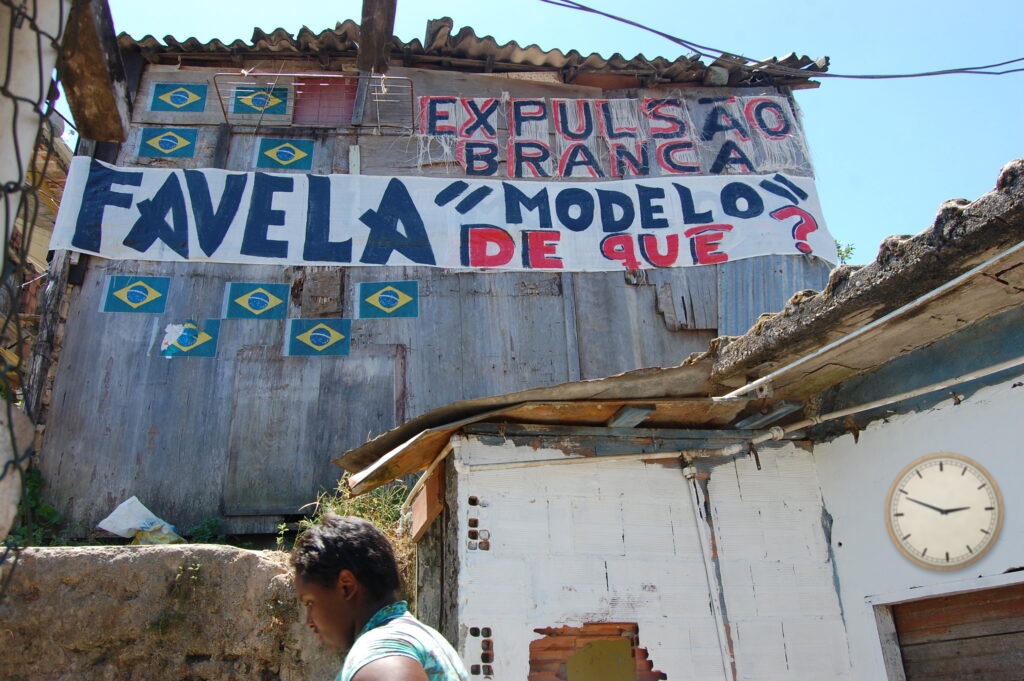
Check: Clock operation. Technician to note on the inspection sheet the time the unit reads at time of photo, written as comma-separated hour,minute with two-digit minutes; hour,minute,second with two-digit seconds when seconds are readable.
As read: 2,49
